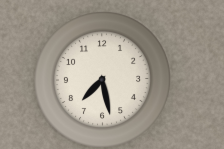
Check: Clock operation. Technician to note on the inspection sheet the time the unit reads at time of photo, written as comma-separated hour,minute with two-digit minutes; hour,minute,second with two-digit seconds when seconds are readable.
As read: 7,28
